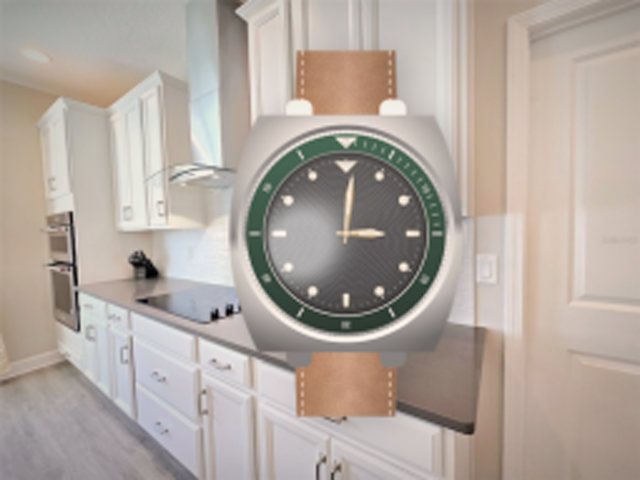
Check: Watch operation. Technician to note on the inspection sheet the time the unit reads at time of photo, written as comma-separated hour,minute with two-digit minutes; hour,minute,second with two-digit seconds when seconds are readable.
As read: 3,01
